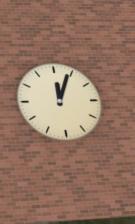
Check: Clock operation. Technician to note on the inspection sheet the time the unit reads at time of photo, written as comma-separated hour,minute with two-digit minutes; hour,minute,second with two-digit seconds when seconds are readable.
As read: 12,04
